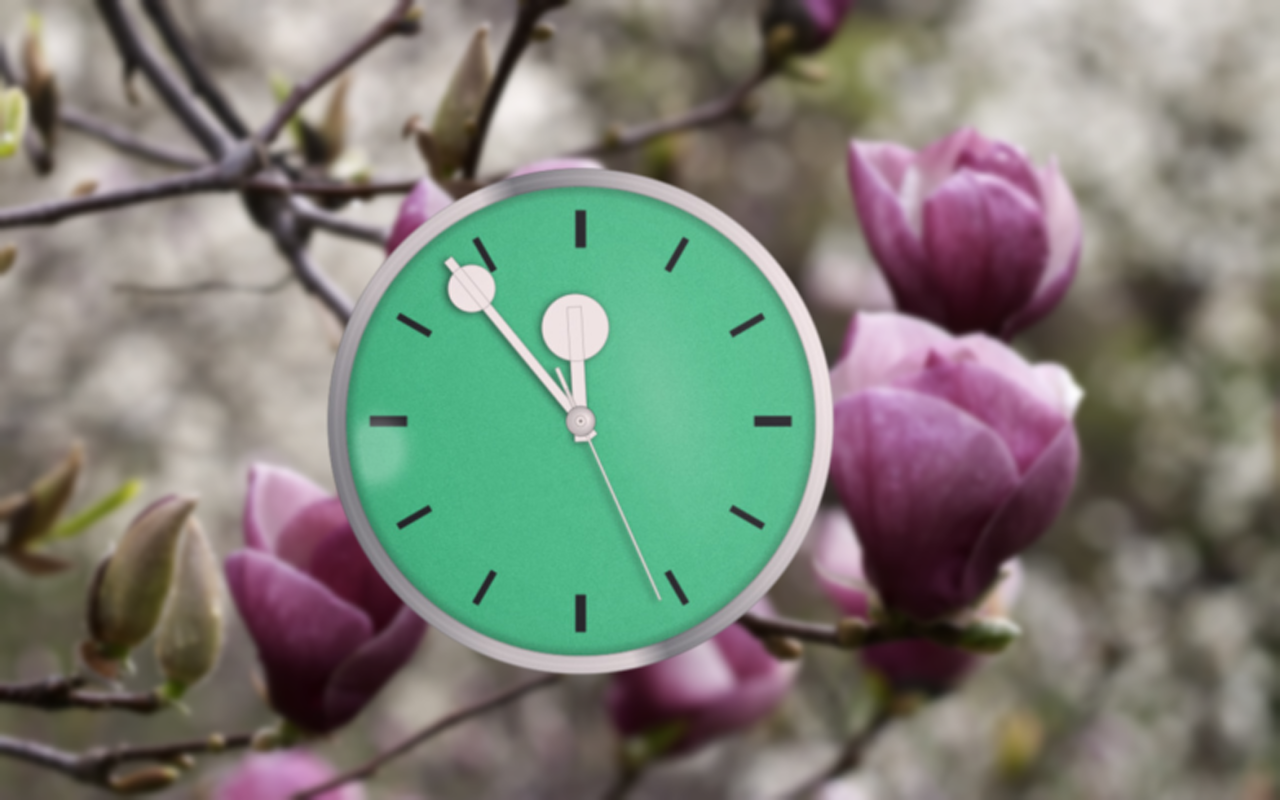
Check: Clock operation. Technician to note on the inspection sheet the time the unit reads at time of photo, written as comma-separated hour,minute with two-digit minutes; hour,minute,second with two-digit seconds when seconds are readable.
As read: 11,53,26
